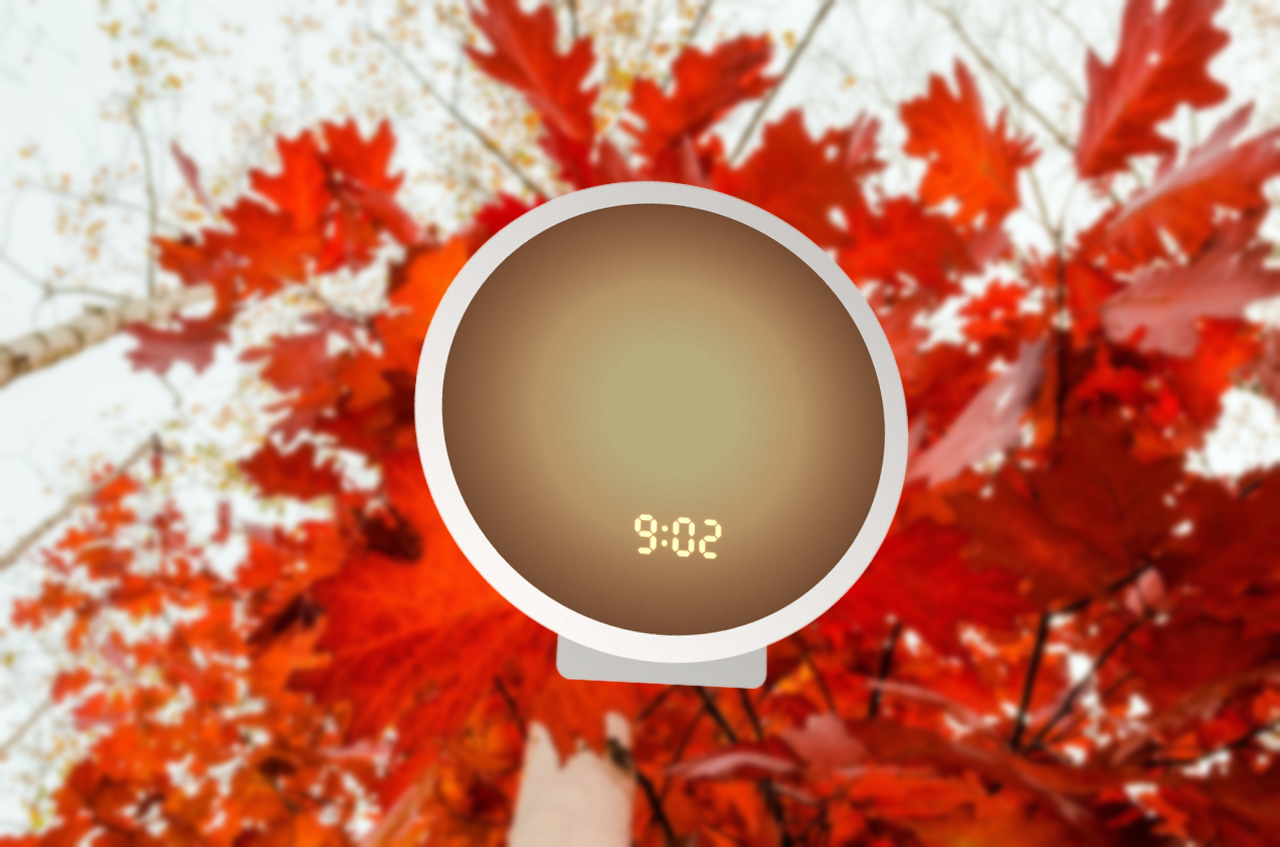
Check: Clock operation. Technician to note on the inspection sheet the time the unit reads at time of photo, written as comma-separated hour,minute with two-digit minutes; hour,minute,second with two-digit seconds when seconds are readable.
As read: 9,02
